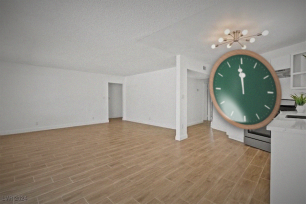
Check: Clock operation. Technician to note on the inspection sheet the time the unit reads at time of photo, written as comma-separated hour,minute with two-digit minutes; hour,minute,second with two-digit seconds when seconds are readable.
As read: 11,59
